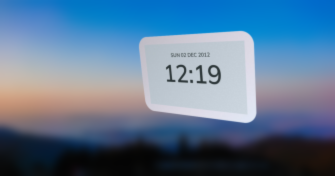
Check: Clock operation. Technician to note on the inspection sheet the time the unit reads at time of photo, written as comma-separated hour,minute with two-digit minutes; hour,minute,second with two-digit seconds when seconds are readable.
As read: 12,19
